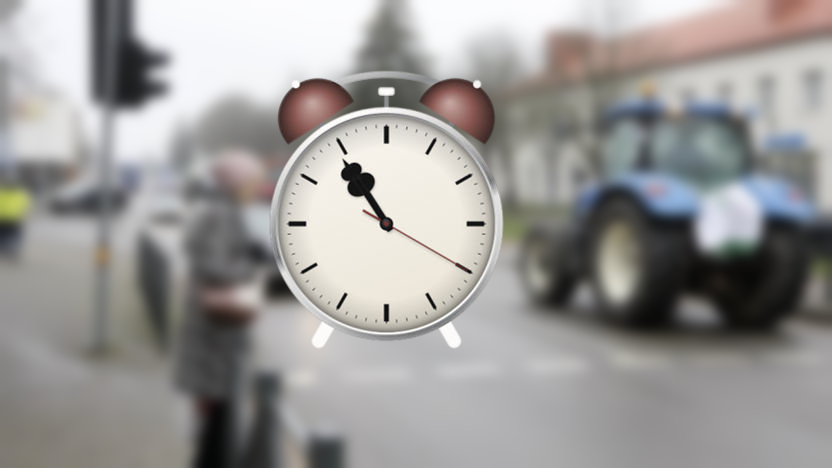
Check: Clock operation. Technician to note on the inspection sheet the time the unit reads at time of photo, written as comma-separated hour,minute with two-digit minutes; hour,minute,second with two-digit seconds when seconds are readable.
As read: 10,54,20
